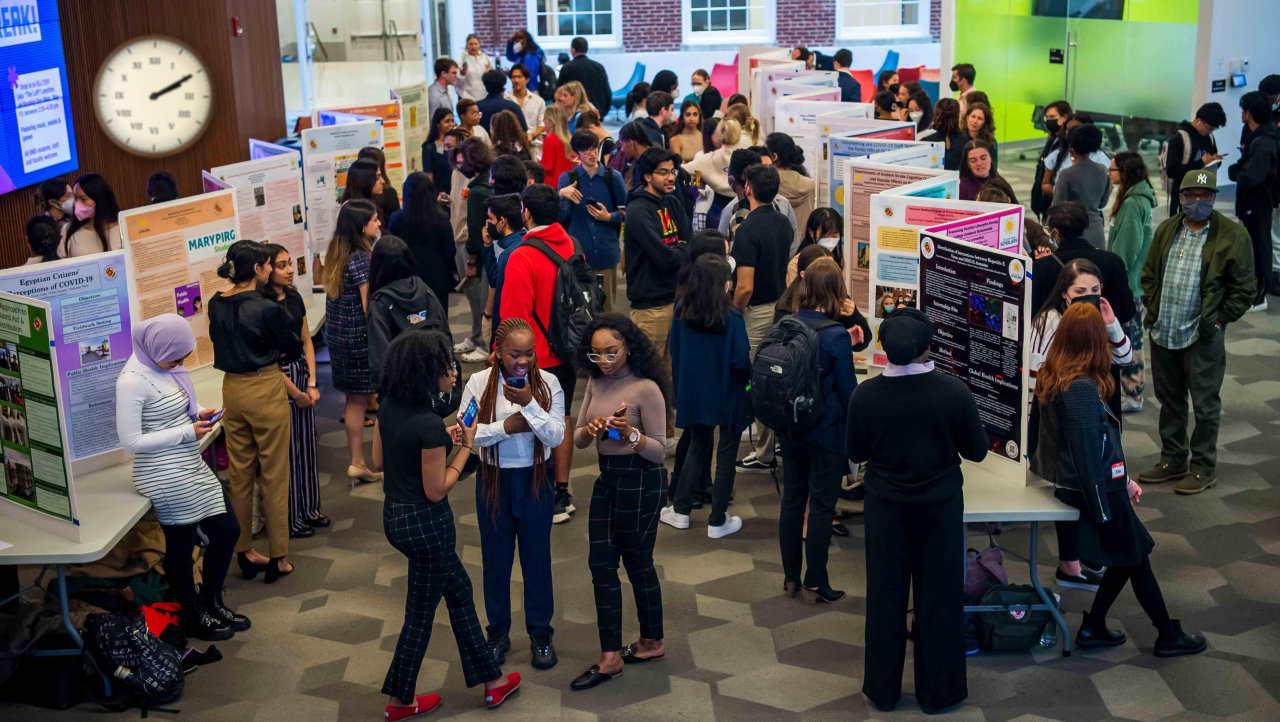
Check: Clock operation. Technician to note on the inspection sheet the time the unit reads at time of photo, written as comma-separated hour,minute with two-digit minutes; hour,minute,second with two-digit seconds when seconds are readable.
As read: 2,10
